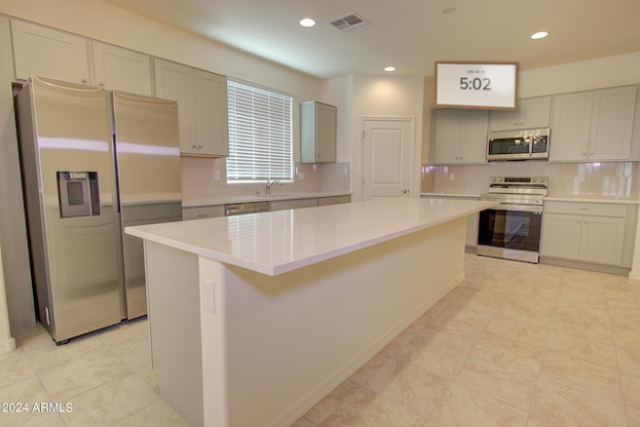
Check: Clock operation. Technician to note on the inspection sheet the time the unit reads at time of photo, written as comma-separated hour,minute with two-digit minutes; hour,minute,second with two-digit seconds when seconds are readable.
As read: 5,02
